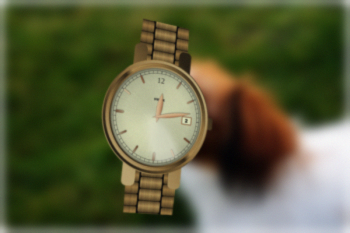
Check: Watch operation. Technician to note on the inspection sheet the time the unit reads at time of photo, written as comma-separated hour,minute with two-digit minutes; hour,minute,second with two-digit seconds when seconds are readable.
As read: 12,13
